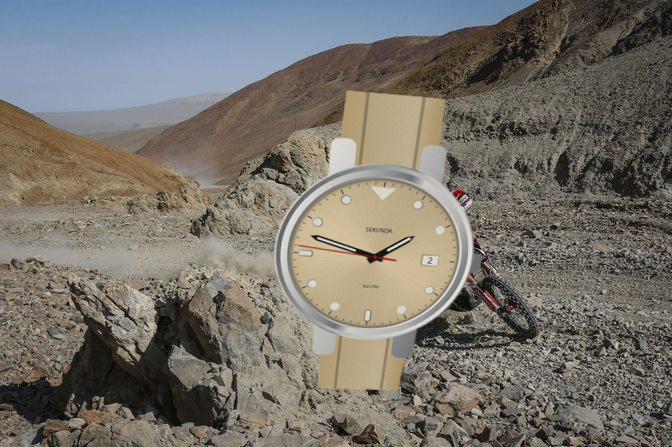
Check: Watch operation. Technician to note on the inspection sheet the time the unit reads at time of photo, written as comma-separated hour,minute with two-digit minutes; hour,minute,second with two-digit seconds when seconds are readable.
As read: 1,47,46
